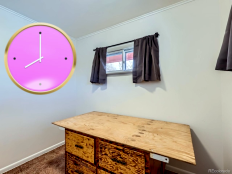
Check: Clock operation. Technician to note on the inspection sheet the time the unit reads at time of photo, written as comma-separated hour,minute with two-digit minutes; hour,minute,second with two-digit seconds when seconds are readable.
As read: 8,00
